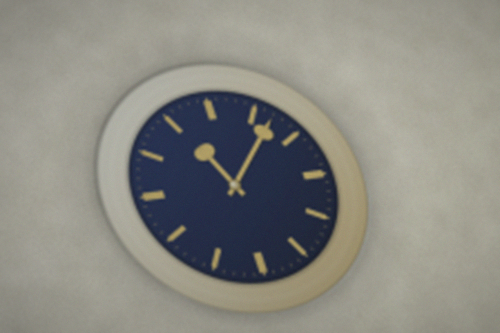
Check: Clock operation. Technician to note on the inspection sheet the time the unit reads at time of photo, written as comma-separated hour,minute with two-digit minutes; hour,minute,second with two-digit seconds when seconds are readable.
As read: 11,07
